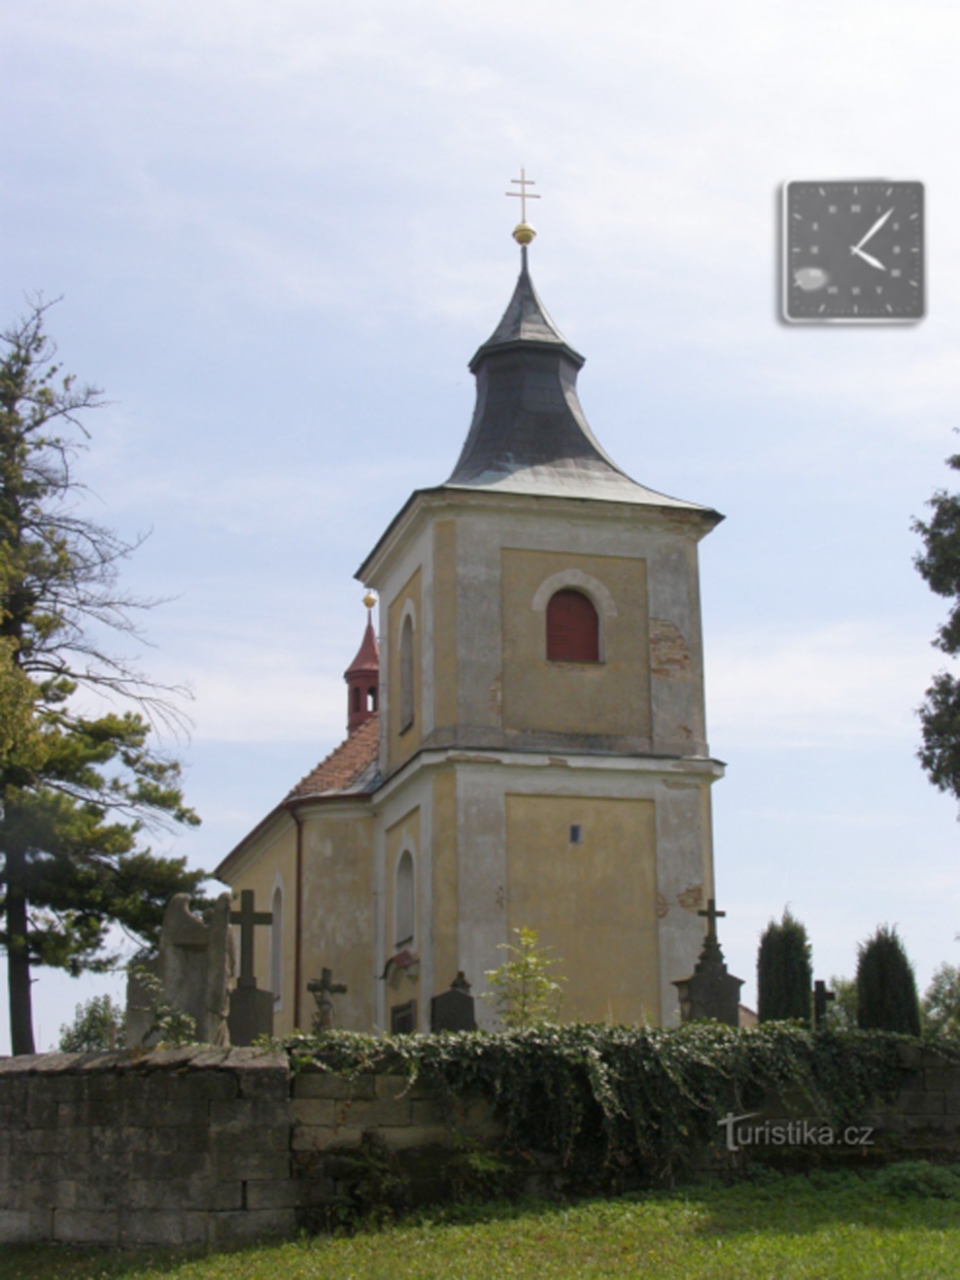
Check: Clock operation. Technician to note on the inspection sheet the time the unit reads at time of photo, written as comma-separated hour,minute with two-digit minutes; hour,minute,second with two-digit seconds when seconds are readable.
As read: 4,07
